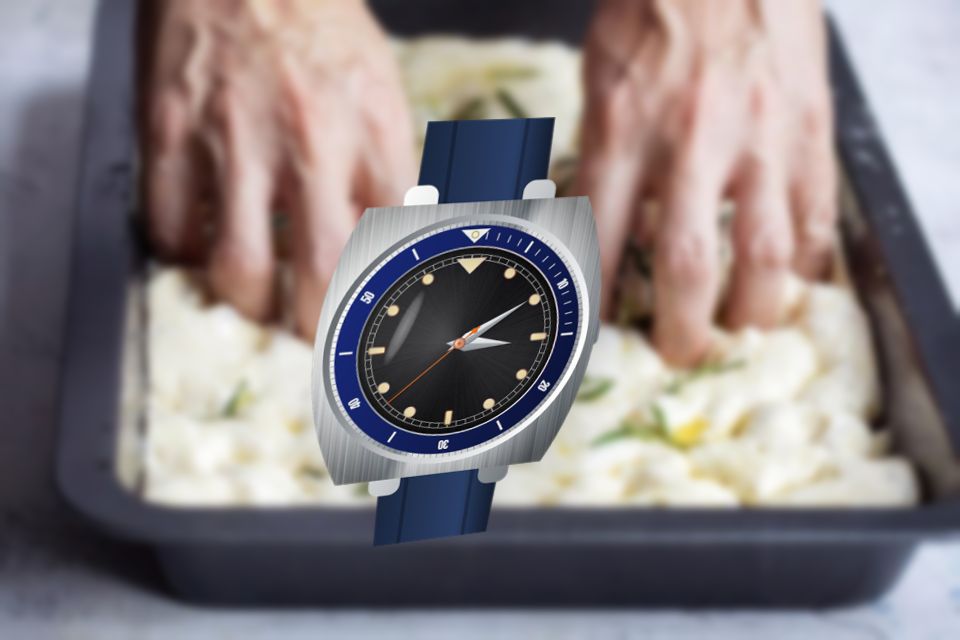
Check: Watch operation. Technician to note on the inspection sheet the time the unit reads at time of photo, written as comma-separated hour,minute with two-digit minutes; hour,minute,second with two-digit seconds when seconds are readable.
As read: 3,09,38
